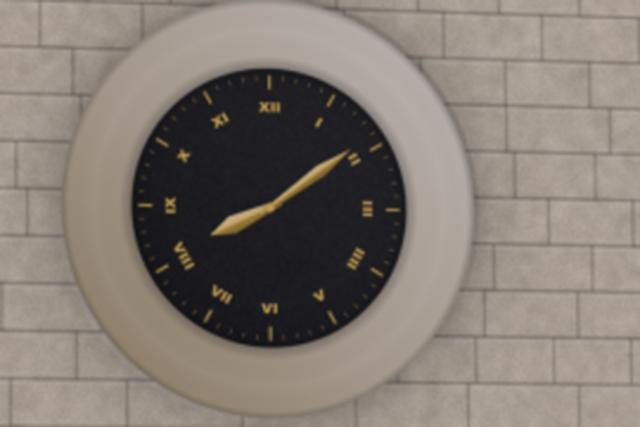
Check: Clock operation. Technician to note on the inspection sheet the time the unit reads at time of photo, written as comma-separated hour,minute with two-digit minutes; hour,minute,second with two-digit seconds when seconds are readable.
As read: 8,09
